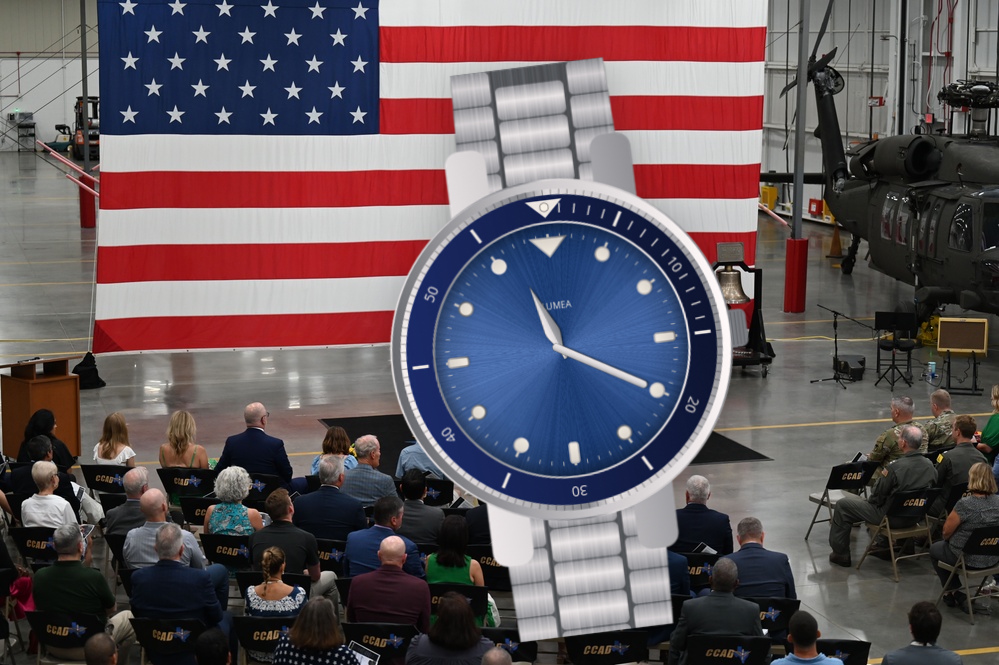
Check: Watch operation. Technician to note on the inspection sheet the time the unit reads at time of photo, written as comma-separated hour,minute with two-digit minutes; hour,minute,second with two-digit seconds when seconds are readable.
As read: 11,20
